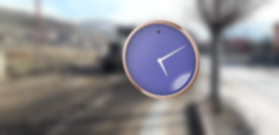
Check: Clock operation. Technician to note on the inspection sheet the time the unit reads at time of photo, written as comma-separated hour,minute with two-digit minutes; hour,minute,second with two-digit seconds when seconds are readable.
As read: 5,10
